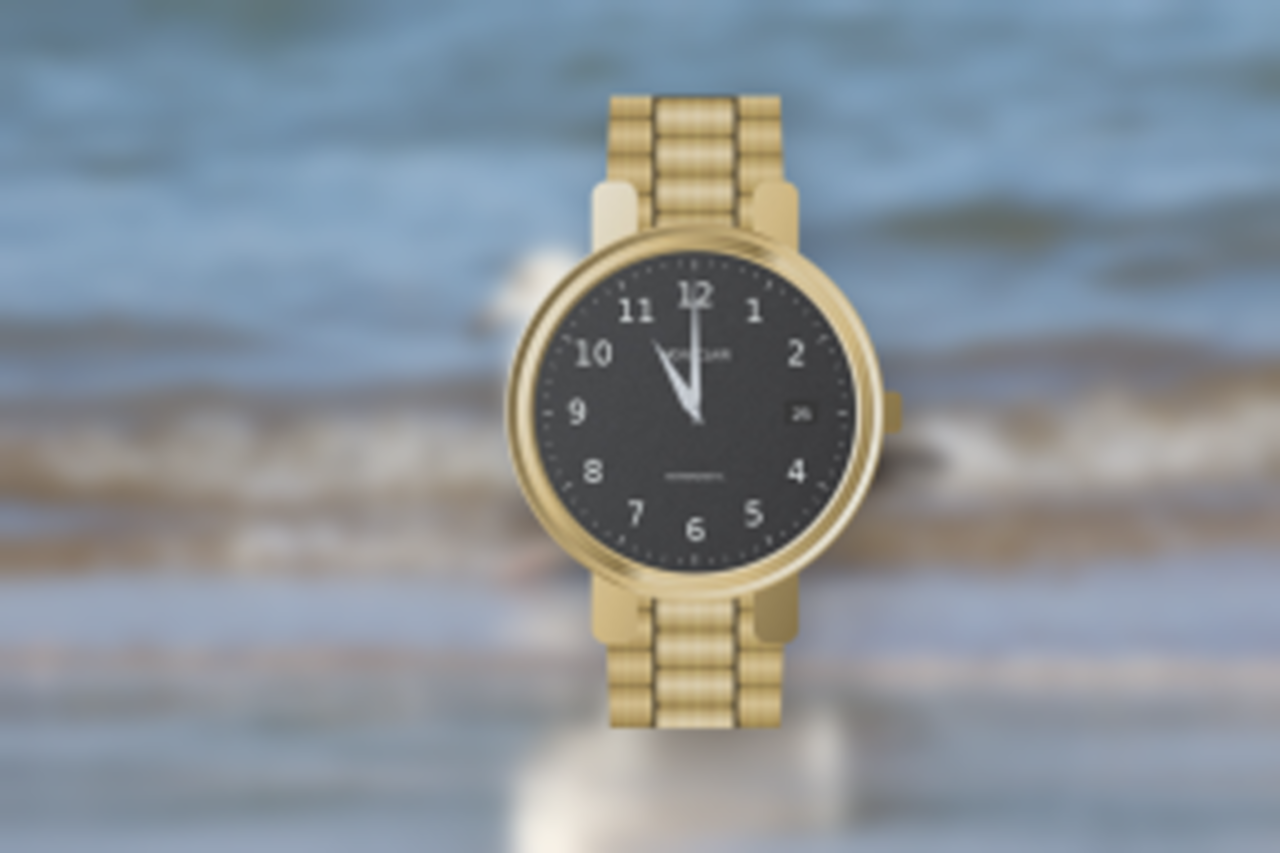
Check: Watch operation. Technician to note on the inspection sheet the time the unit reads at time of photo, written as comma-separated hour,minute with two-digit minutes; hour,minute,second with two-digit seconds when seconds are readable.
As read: 11,00
